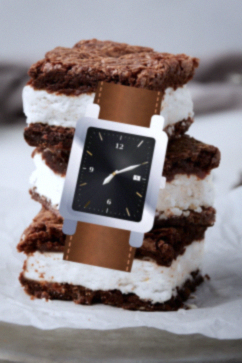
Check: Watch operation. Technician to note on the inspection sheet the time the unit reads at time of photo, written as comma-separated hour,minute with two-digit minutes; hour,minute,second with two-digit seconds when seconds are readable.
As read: 7,10
